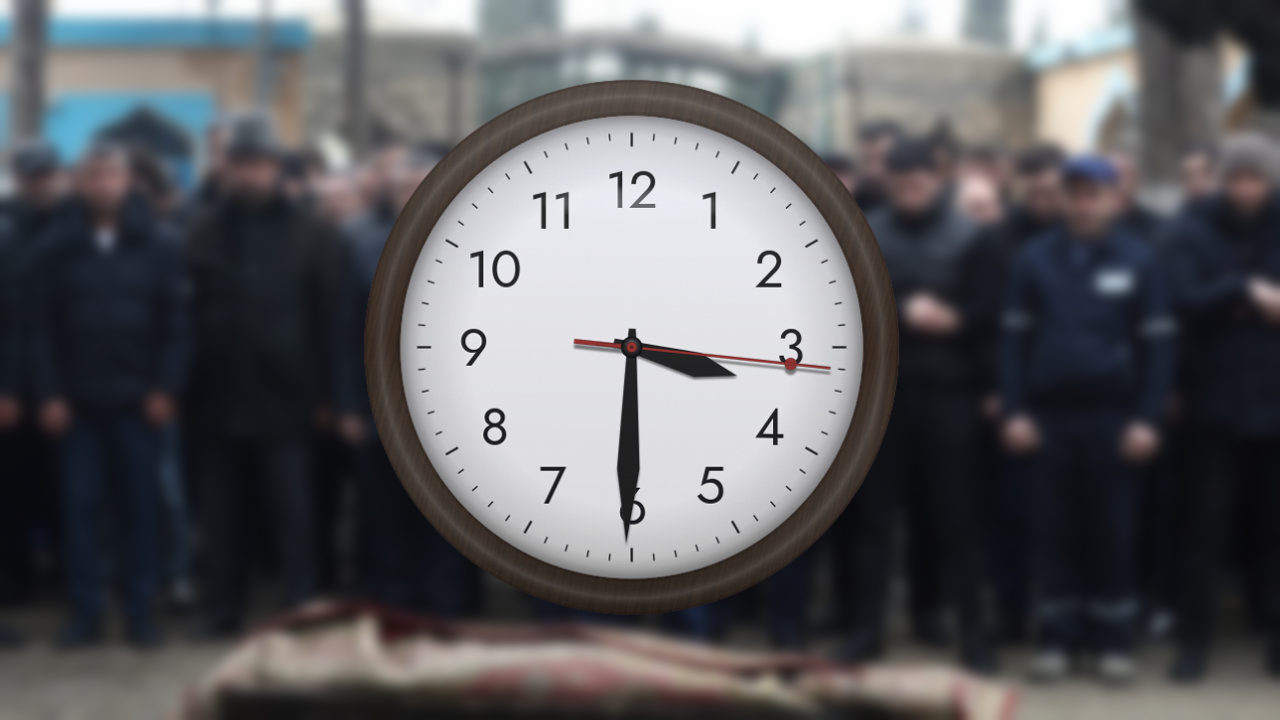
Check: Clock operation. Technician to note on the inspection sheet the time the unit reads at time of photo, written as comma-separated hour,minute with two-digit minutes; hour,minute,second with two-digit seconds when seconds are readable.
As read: 3,30,16
